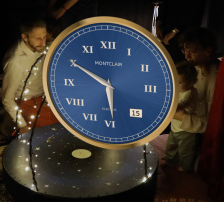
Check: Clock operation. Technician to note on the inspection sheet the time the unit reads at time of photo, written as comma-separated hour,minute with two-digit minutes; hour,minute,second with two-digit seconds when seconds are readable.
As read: 5,50
